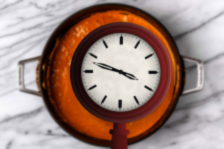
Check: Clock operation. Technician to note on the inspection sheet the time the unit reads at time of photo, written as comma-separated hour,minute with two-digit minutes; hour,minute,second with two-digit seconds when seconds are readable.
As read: 3,48
